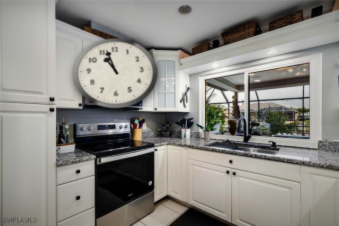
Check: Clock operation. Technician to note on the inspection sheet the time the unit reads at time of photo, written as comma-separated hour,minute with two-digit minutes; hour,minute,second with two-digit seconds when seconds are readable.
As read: 10,57
